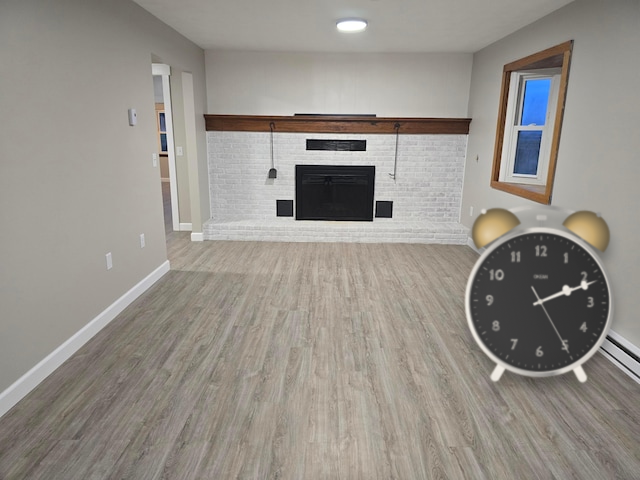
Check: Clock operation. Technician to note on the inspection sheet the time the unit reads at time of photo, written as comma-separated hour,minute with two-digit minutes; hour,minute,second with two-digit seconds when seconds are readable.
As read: 2,11,25
